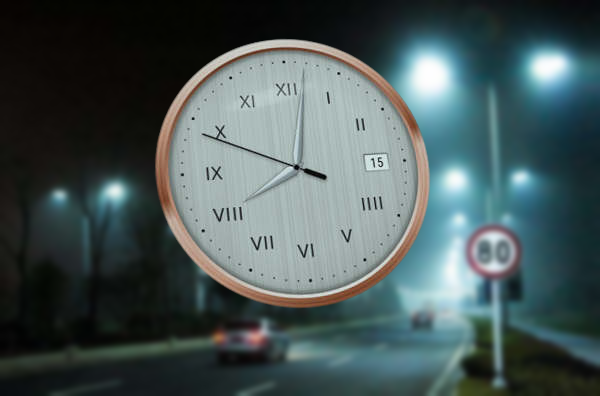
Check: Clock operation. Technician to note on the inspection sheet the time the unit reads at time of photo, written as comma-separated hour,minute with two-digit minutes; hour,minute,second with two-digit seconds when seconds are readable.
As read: 8,01,49
